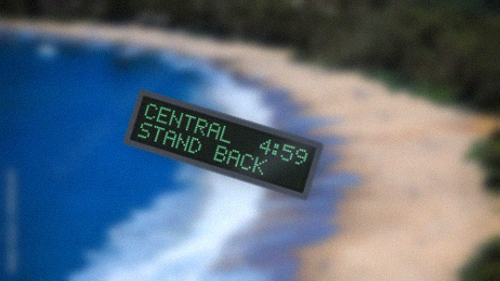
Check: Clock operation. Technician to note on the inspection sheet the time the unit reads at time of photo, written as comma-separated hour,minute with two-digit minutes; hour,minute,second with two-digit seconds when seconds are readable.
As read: 4,59
